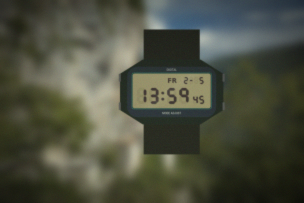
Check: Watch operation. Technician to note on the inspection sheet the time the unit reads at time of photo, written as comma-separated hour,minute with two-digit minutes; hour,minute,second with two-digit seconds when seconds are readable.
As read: 13,59
